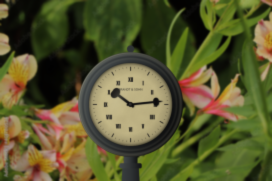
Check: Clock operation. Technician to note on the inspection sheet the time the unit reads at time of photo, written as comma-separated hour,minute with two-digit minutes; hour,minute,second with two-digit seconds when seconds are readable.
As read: 10,14
